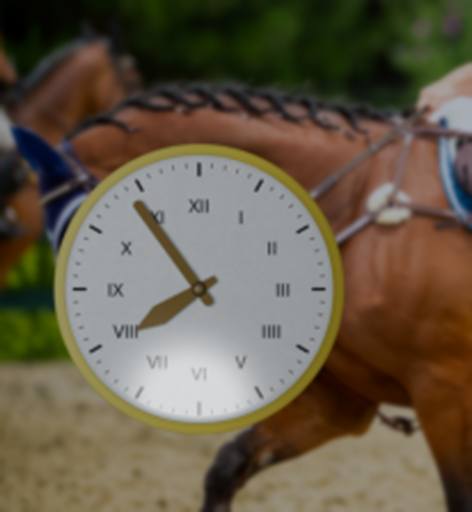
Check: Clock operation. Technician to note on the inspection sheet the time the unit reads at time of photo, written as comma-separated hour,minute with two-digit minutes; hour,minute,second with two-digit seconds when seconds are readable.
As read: 7,54
